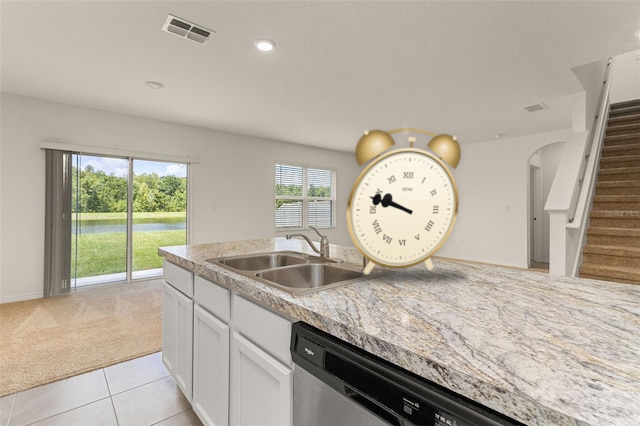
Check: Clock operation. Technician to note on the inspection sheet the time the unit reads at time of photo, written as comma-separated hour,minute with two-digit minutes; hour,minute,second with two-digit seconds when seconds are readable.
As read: 9,48
